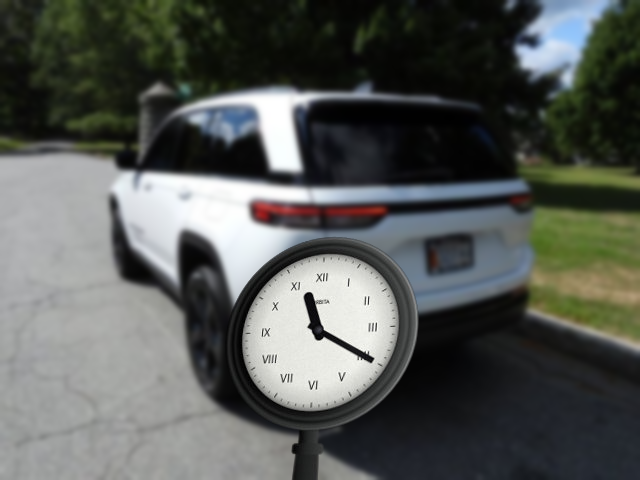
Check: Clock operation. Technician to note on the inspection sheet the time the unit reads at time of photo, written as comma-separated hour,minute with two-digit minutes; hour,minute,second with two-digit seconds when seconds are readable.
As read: 11,20
